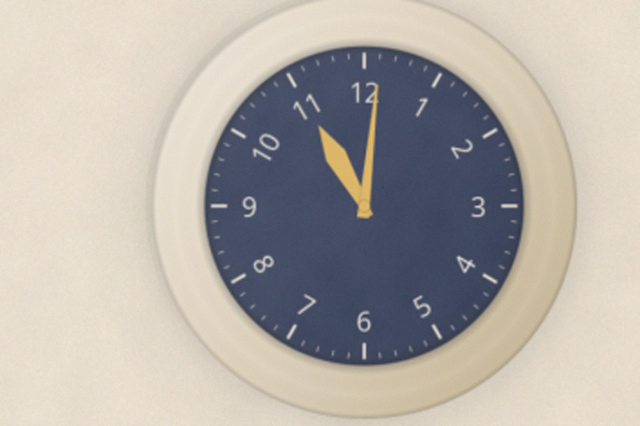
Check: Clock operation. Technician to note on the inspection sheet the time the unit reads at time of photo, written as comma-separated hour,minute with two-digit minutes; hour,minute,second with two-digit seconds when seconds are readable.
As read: 11,01
